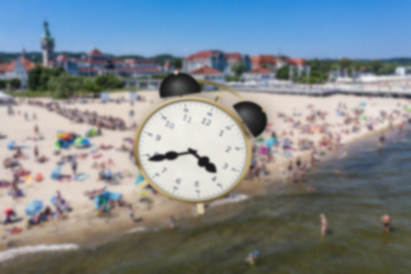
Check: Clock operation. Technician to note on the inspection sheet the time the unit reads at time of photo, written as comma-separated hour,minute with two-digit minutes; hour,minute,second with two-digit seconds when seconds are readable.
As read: 3,39
